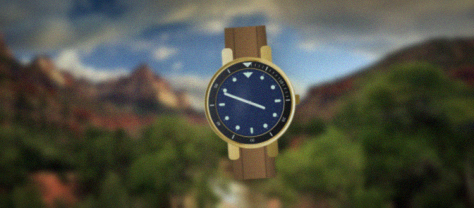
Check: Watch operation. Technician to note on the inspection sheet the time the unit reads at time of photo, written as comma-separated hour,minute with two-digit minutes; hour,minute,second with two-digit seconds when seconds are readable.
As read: 3,49
